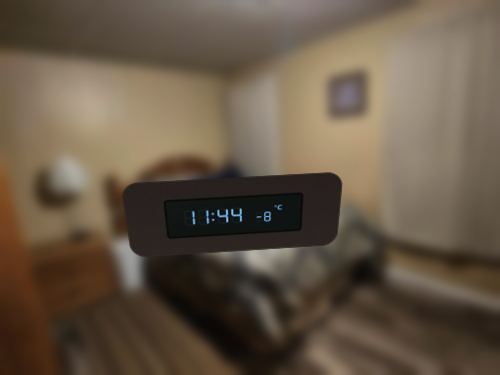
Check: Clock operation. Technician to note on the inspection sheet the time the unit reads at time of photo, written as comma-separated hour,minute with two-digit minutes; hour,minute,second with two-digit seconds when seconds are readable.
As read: 11,44
